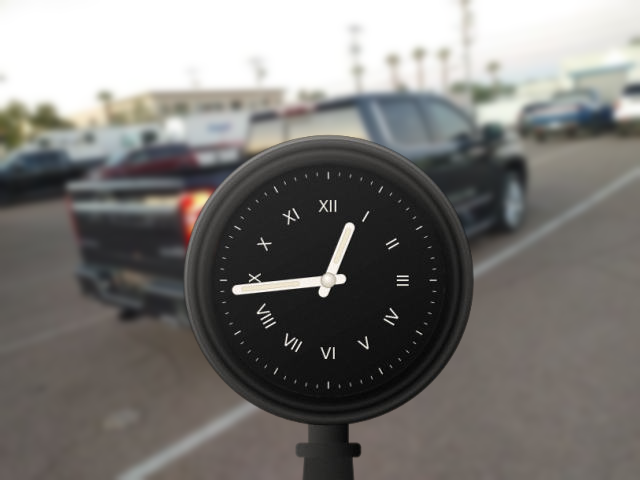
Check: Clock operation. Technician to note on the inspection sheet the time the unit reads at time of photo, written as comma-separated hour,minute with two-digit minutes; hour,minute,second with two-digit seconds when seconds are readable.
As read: 12,44
